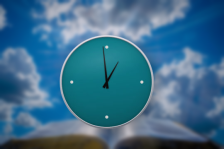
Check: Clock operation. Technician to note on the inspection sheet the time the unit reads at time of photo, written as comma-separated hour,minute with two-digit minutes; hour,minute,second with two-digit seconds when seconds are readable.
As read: 12,59
